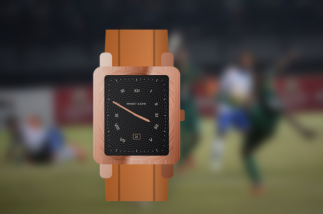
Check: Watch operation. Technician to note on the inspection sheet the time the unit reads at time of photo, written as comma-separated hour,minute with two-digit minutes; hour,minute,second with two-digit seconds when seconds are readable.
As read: 3,50
